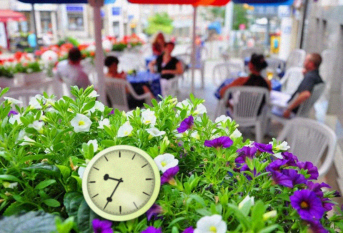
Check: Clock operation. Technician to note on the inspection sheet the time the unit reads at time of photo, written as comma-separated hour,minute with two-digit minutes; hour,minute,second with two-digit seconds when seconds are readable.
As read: 9,35
